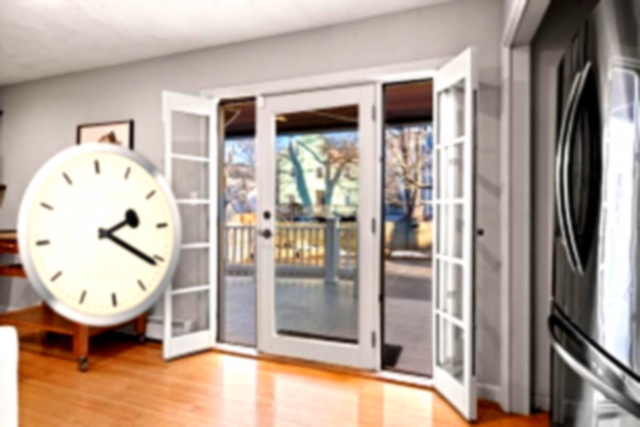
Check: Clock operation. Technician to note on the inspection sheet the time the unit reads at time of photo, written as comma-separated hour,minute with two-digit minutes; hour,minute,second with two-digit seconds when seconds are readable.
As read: 2,21
